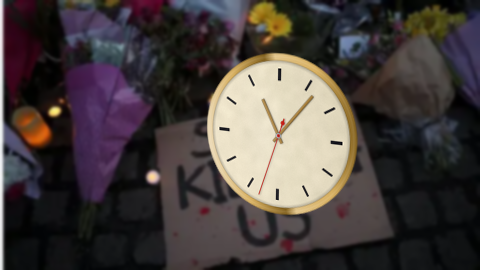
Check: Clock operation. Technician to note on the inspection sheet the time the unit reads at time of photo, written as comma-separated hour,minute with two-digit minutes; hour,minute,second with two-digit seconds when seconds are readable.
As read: 11,06,33
